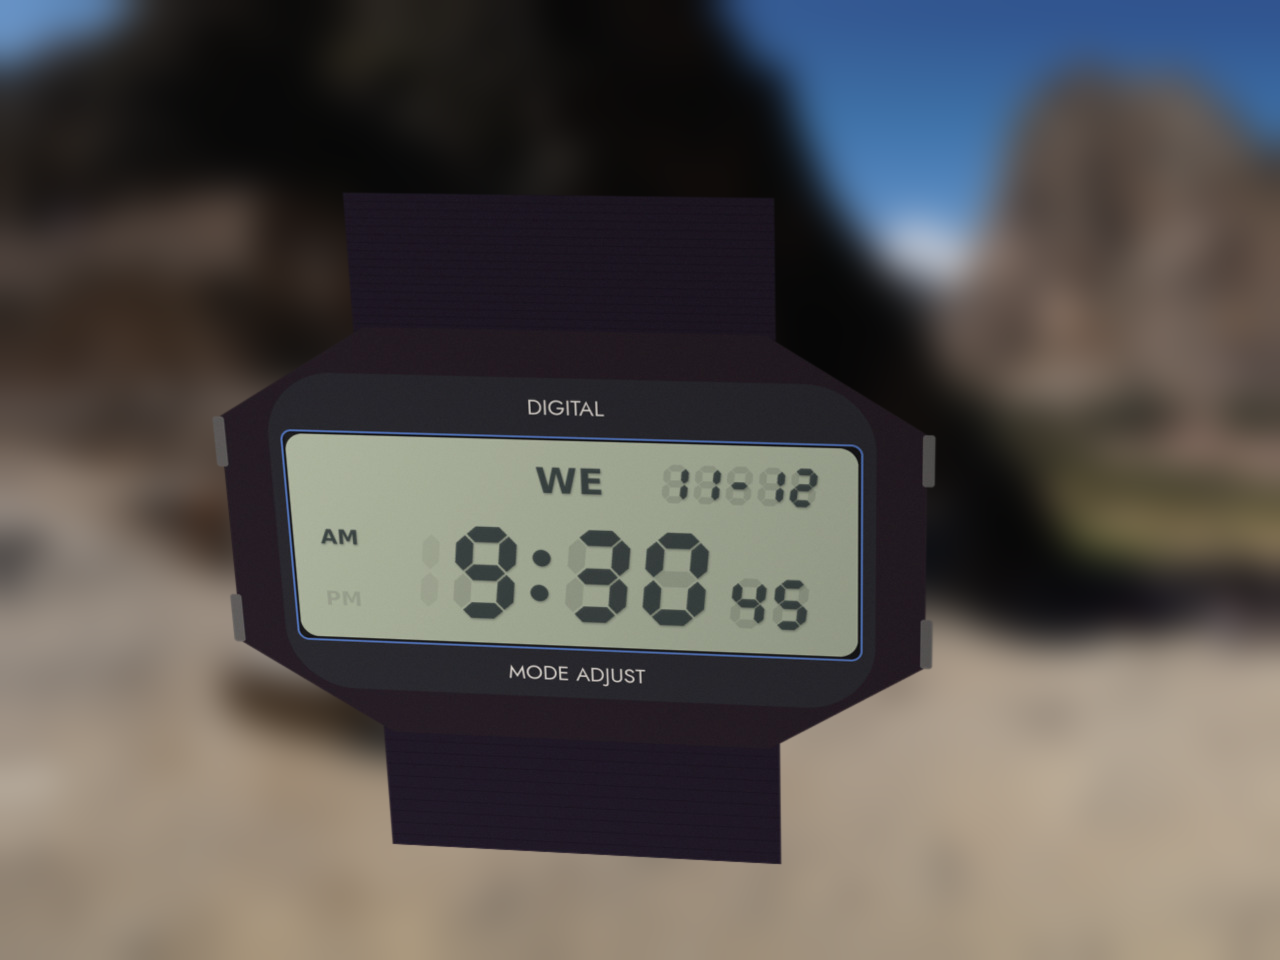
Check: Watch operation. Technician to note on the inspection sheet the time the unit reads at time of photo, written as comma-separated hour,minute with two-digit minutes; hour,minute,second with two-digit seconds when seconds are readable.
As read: 9,30,45
